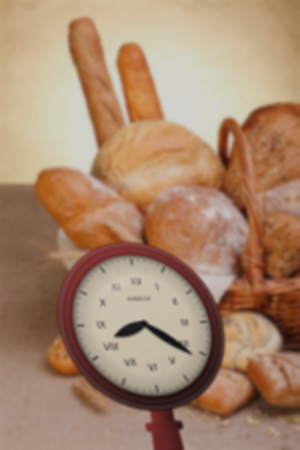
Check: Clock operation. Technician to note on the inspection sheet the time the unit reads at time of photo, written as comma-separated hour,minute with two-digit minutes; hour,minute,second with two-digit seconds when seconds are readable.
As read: 8,21
